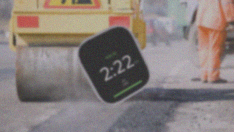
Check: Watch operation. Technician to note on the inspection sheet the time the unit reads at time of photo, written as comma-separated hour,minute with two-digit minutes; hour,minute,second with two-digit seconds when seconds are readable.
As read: 2,22
